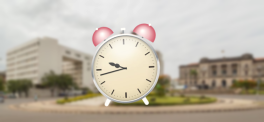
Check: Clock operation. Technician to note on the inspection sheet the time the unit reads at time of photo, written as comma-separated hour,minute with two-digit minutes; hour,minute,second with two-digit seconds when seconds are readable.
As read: 9,43
